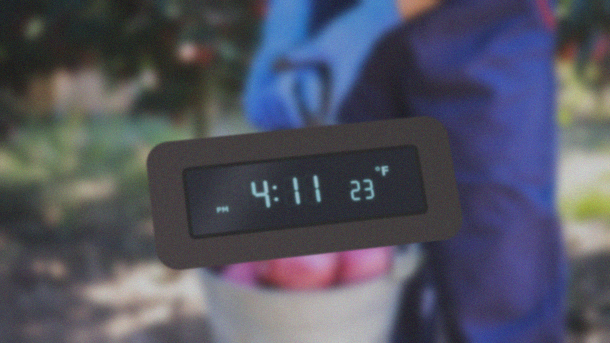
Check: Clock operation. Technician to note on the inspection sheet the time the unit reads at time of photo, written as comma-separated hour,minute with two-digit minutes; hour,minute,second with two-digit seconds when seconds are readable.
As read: 4,11
